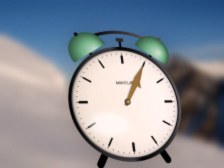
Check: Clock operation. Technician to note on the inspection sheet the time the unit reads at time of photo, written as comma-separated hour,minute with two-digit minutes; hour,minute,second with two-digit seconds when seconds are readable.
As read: 1,05
